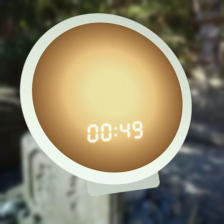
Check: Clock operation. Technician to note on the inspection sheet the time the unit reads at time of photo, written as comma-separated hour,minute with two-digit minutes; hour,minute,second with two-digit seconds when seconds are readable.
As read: 0,49
